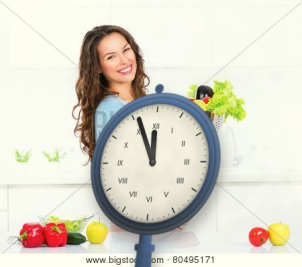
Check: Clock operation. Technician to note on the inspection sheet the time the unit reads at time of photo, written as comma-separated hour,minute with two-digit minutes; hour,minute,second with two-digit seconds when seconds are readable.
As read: 11,56
